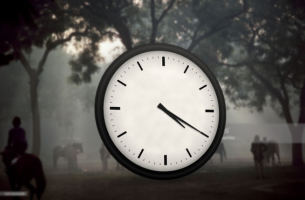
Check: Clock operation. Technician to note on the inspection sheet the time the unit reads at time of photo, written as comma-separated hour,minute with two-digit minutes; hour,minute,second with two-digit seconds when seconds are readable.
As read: 4,20
